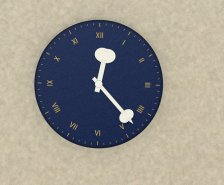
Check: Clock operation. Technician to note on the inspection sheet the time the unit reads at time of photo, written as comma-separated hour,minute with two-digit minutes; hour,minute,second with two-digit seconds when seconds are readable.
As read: 12,23
